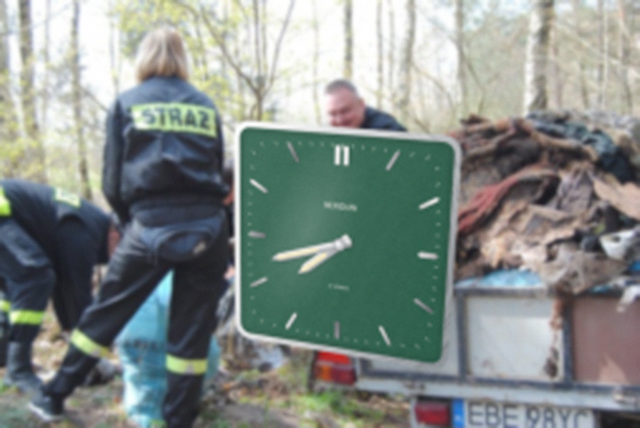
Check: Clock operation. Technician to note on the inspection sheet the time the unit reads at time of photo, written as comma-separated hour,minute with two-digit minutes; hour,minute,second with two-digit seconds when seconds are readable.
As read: 7,42
